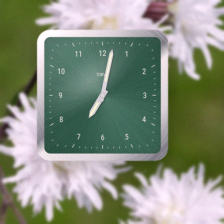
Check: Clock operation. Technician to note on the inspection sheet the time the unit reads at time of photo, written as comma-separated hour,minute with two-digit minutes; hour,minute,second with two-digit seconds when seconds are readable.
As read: 7,02
